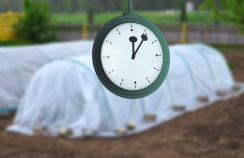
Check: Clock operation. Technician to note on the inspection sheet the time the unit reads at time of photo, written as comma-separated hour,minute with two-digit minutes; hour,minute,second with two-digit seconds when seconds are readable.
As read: 12,06
